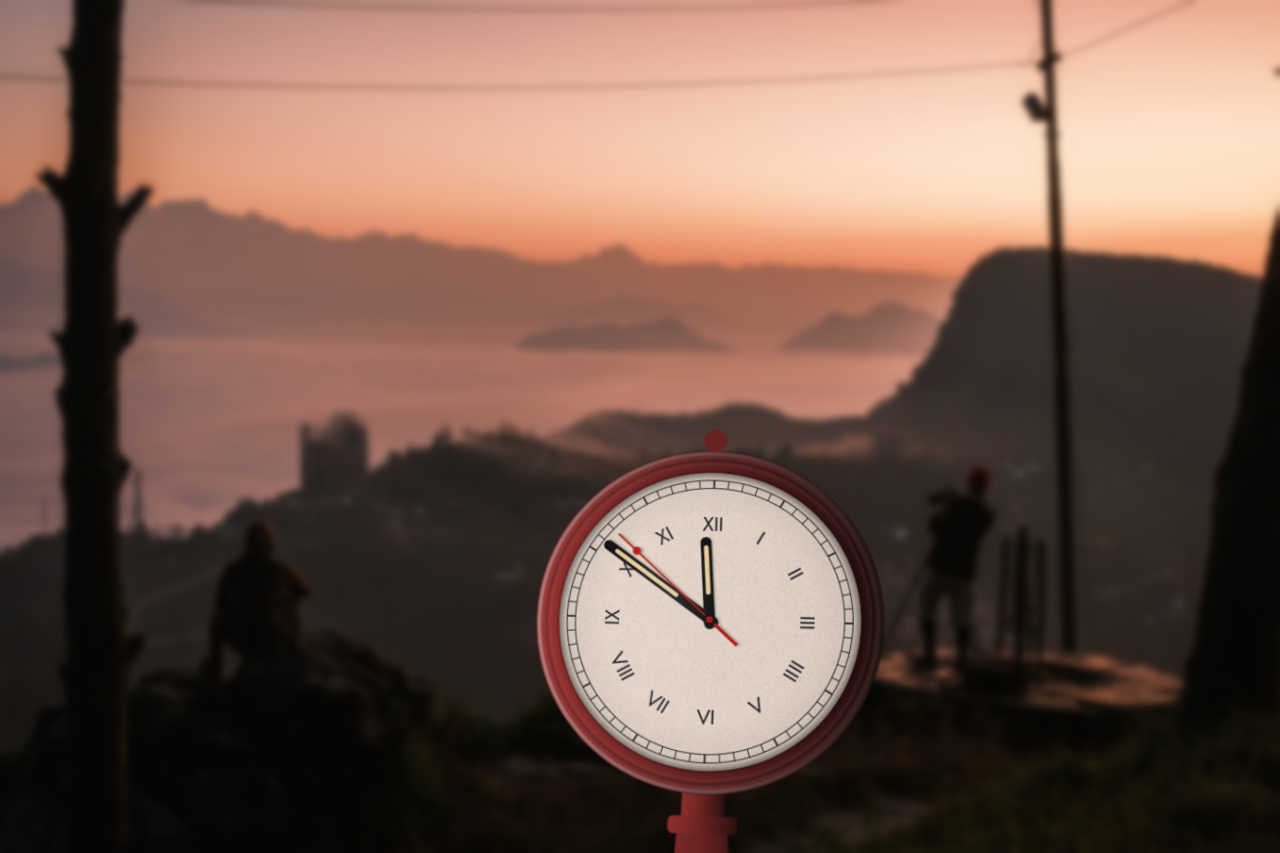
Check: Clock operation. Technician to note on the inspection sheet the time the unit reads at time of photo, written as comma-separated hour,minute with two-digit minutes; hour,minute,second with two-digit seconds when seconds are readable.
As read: 11,50,52
